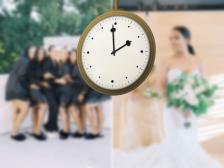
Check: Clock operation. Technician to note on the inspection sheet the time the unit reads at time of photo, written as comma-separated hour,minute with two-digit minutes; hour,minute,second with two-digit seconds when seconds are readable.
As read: 1,59
